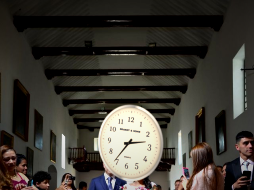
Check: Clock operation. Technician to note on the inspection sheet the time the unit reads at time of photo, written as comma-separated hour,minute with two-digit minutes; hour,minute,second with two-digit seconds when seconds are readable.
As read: 2,36
